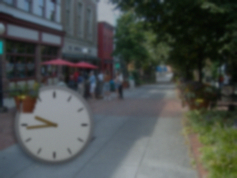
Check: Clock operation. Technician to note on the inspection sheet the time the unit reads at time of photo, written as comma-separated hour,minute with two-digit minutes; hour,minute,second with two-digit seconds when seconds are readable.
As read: 9,44
